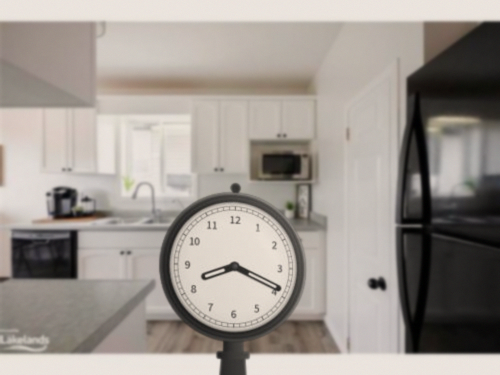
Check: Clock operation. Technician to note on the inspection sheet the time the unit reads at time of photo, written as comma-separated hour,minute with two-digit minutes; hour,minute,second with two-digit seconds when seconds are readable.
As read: 8,19
